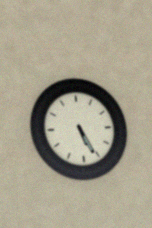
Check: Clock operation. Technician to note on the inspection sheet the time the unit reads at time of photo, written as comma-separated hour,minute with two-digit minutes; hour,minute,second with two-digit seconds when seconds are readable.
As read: 5,26
